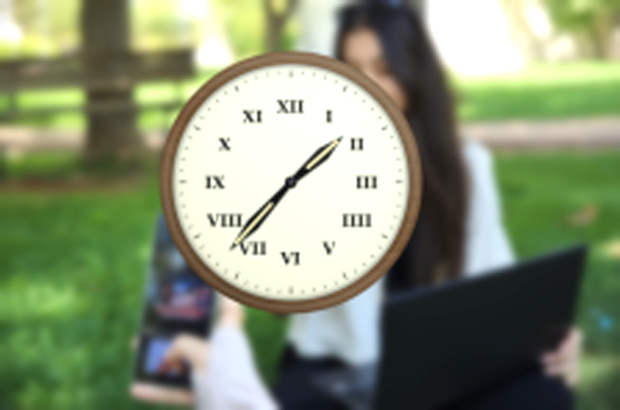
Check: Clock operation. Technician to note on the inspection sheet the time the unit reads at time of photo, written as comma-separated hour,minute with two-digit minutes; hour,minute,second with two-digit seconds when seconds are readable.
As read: 1,37
